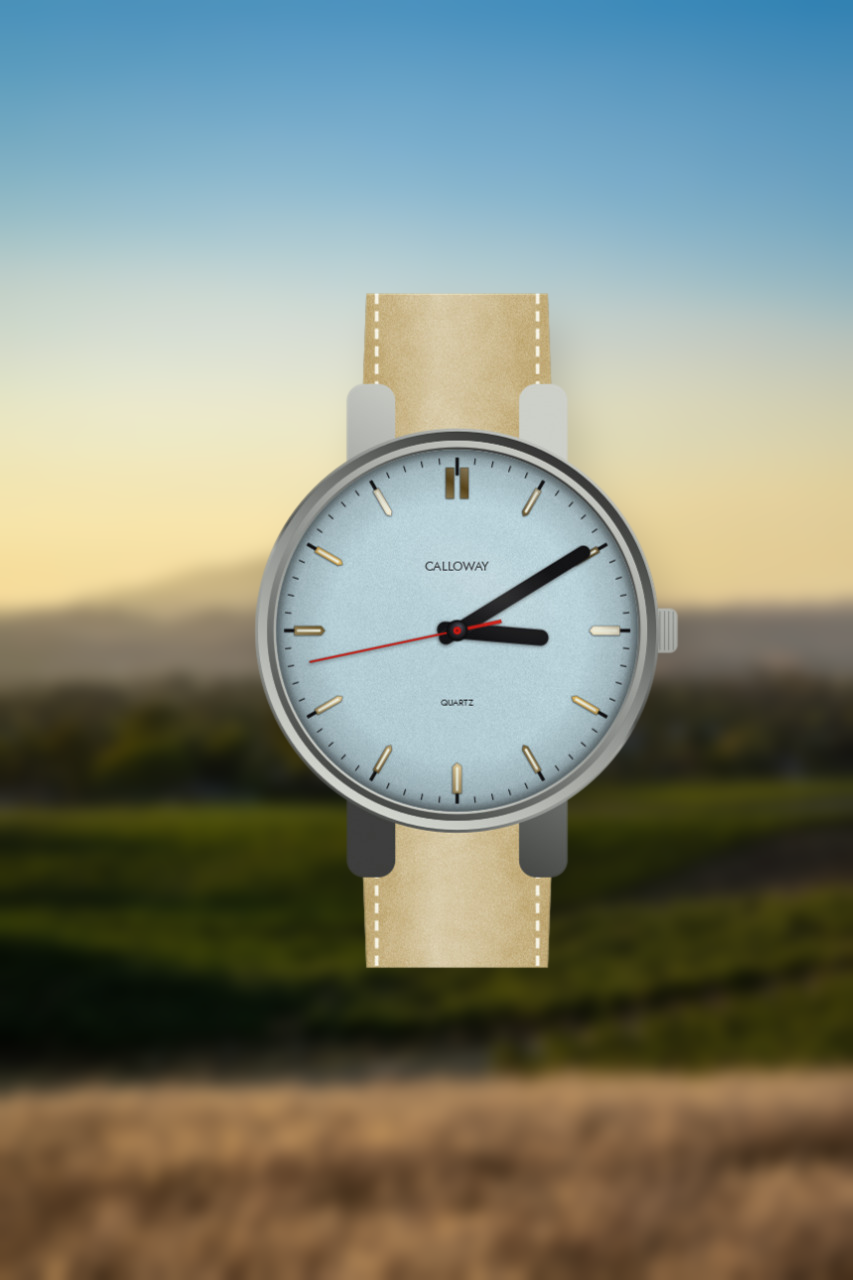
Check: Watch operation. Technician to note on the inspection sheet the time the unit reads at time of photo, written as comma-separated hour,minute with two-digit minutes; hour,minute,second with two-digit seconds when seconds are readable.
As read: 3,09,43
